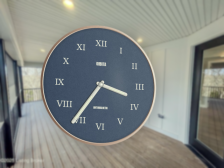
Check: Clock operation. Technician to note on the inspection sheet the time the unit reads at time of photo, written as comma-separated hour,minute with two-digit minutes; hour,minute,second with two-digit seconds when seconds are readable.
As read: 3,36
